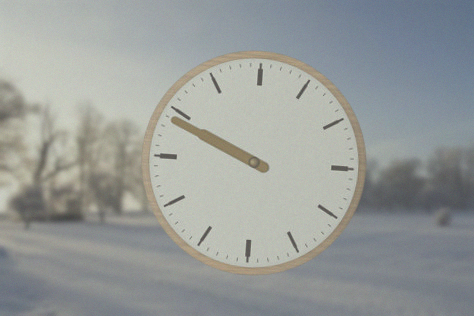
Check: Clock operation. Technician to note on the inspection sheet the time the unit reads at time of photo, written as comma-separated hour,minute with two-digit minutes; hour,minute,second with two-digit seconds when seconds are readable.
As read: 9,49
